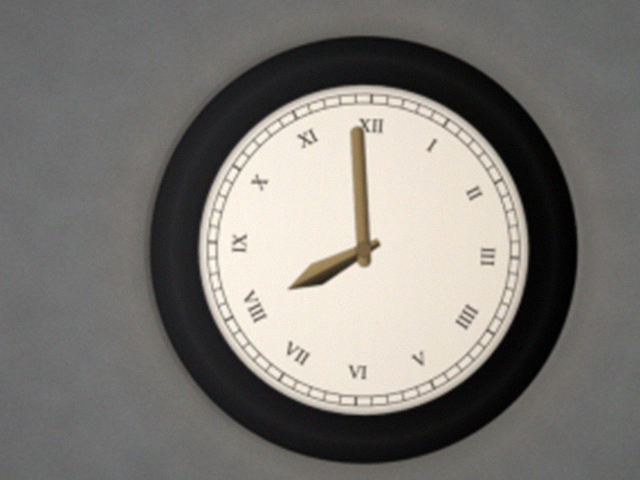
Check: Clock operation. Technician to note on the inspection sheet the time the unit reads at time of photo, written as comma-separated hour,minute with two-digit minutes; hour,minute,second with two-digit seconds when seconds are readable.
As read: 7,59
